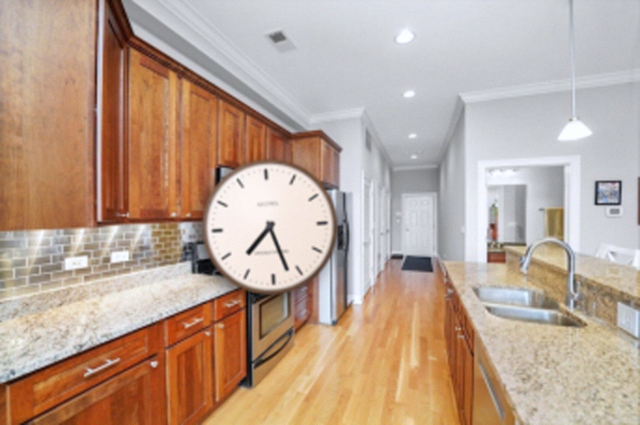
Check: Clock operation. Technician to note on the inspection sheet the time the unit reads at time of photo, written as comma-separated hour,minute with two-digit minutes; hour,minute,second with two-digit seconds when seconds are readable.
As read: 7,27
